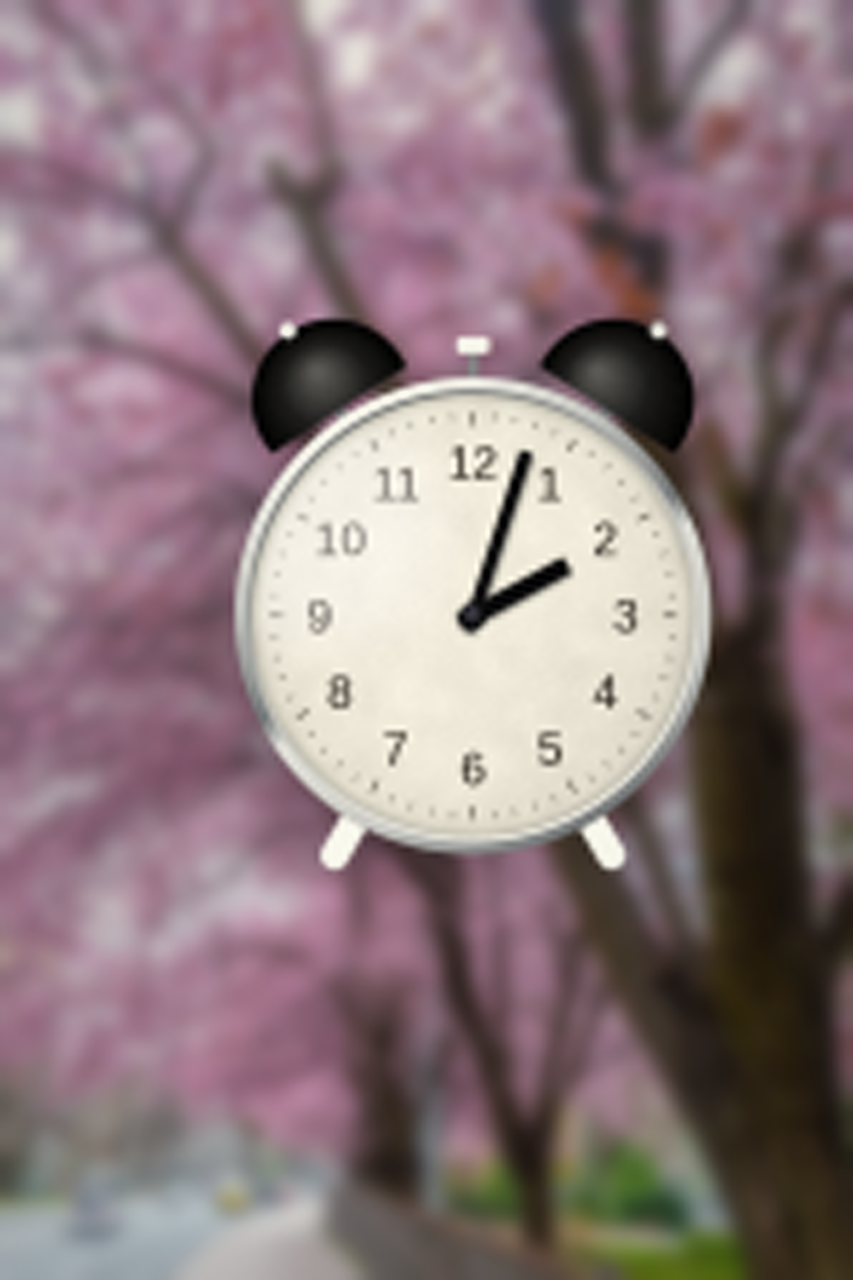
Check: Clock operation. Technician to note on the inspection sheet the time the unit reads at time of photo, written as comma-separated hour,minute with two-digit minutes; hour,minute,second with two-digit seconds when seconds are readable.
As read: 2,03
